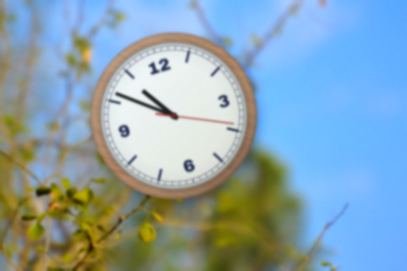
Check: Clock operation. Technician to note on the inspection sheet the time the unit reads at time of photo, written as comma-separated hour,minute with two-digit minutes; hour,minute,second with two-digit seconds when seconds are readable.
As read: 10,51,19
